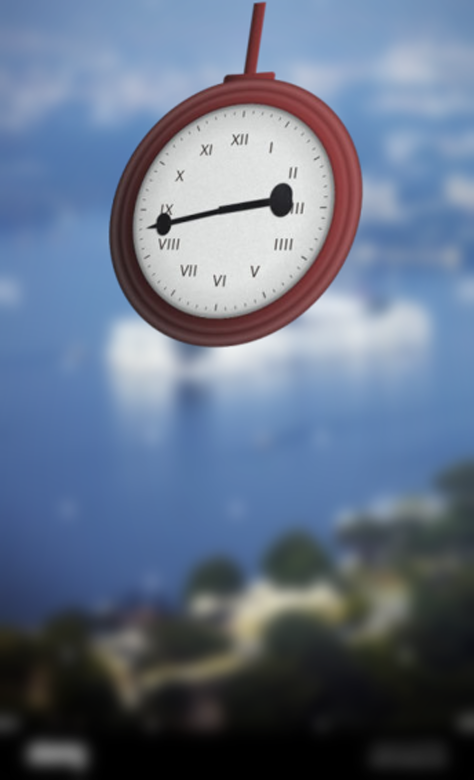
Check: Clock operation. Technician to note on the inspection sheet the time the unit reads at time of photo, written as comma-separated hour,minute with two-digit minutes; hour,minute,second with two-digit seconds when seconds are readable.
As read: 2,43
